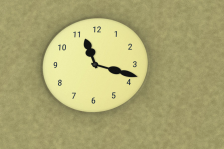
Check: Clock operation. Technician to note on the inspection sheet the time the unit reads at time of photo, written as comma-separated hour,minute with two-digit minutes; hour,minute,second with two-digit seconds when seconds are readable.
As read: 11,18
